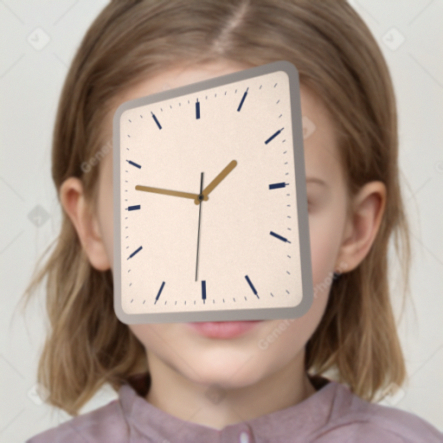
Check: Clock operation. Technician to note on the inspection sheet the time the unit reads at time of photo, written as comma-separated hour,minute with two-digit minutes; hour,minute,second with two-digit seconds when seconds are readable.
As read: 1,47,31
